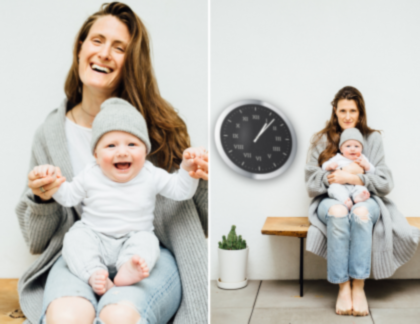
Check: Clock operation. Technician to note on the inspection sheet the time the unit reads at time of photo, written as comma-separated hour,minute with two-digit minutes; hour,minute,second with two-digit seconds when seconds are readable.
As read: 1,07
